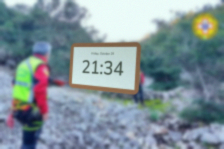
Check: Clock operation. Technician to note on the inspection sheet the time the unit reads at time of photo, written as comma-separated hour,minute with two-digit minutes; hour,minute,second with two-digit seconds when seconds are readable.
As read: 21,34
